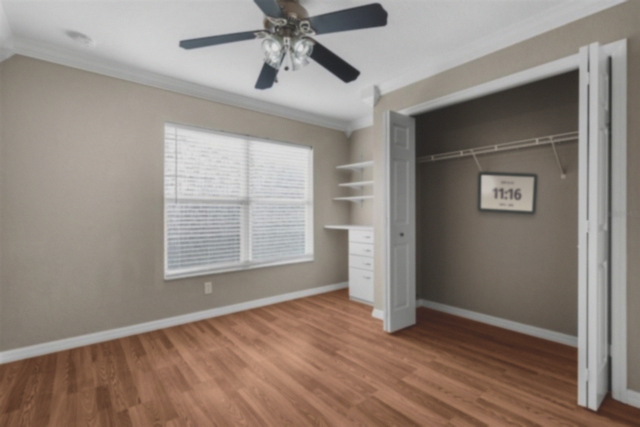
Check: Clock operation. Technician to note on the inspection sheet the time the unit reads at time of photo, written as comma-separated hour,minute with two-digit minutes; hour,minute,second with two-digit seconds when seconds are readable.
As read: 11,16
